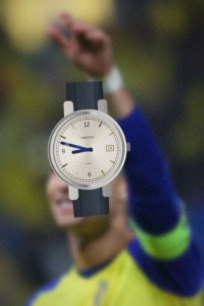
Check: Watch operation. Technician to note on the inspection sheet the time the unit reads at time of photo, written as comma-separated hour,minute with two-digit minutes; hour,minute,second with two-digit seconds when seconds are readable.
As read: 8,48
